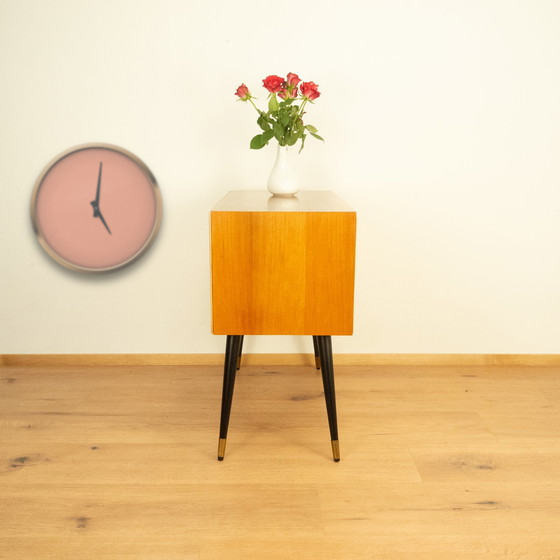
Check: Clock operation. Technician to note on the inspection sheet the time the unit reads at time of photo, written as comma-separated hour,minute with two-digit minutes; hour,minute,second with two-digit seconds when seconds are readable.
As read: 5,01
